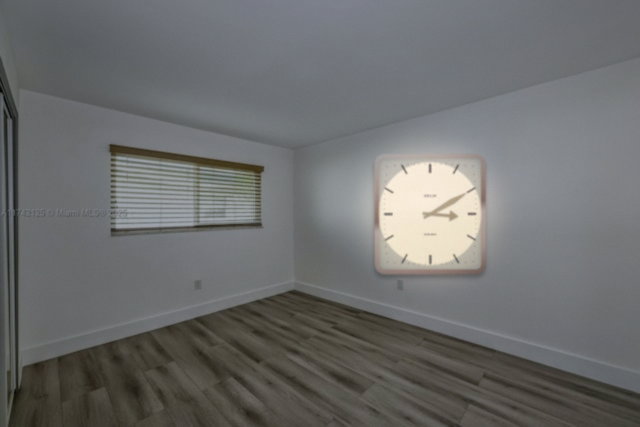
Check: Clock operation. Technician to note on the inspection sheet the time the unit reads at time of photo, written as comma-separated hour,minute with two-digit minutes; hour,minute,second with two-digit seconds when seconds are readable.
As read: 3,10
